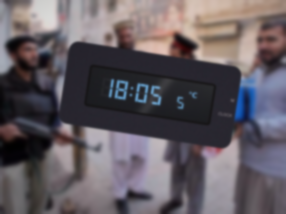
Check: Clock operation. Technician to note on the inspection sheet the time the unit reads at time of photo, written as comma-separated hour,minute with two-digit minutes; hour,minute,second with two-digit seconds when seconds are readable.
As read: 18,05
